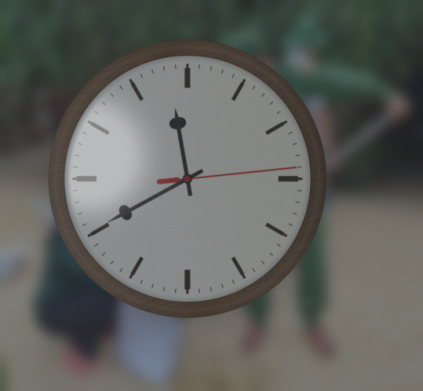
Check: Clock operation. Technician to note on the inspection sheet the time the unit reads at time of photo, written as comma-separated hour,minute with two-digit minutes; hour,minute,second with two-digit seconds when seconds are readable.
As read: 11,40,14
